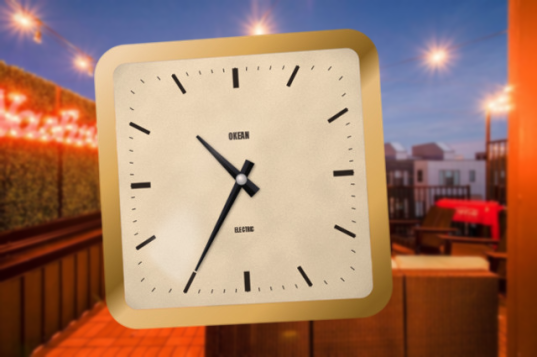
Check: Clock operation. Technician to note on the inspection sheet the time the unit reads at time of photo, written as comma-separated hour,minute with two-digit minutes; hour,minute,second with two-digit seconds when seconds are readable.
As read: 10,35
